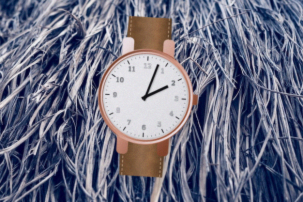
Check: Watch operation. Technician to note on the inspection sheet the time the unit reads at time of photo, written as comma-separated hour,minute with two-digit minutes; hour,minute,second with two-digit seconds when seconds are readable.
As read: 2,03
